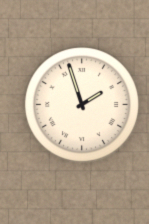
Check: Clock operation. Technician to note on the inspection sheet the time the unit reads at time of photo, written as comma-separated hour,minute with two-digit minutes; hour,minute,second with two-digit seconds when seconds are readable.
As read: 1,57
